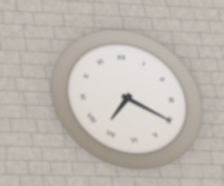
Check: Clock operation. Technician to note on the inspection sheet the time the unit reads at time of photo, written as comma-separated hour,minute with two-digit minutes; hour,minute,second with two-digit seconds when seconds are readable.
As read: 7,20
